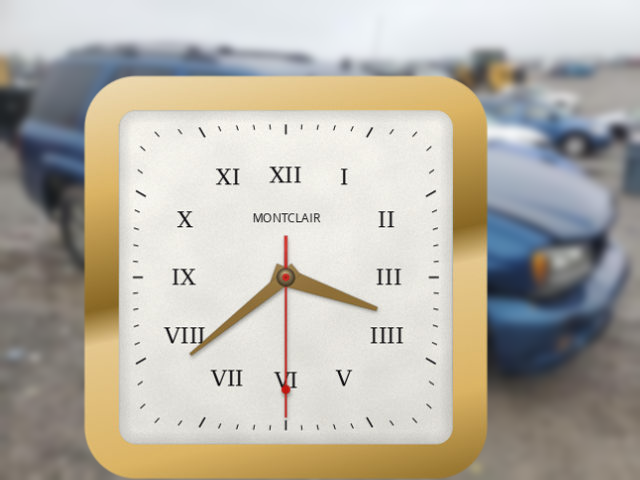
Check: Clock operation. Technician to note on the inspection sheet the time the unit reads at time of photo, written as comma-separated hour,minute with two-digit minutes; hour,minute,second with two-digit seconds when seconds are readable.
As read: 3,38,30
